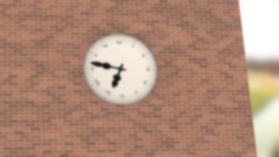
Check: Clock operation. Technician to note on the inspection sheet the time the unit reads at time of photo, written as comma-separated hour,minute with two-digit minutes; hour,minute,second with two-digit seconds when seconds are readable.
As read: 6,47
